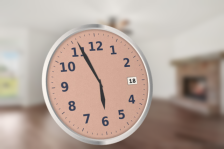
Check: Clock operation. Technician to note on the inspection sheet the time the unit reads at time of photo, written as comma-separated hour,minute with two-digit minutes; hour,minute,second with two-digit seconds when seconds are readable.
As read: 5,56
